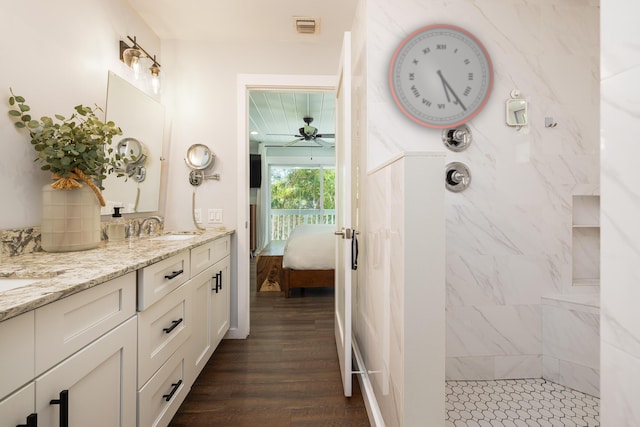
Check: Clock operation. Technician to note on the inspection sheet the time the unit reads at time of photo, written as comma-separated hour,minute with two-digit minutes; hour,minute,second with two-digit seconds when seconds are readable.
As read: 5,24
